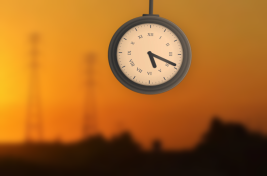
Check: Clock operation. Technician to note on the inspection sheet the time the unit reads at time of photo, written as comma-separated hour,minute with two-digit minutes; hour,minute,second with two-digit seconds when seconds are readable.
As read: 5,19
